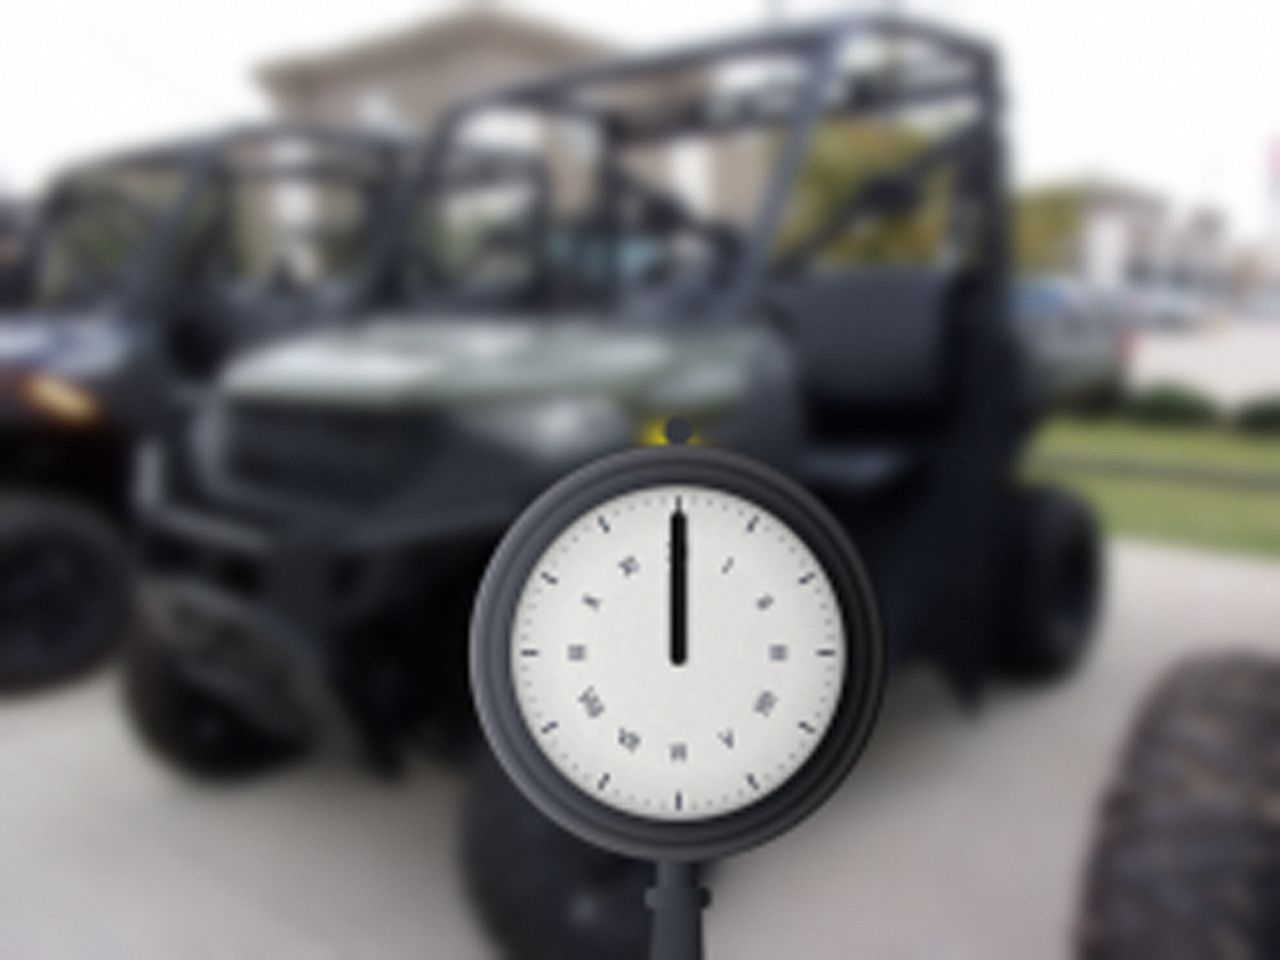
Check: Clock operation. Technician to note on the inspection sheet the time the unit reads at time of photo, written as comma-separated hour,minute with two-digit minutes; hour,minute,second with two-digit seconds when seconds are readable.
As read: 12,00
